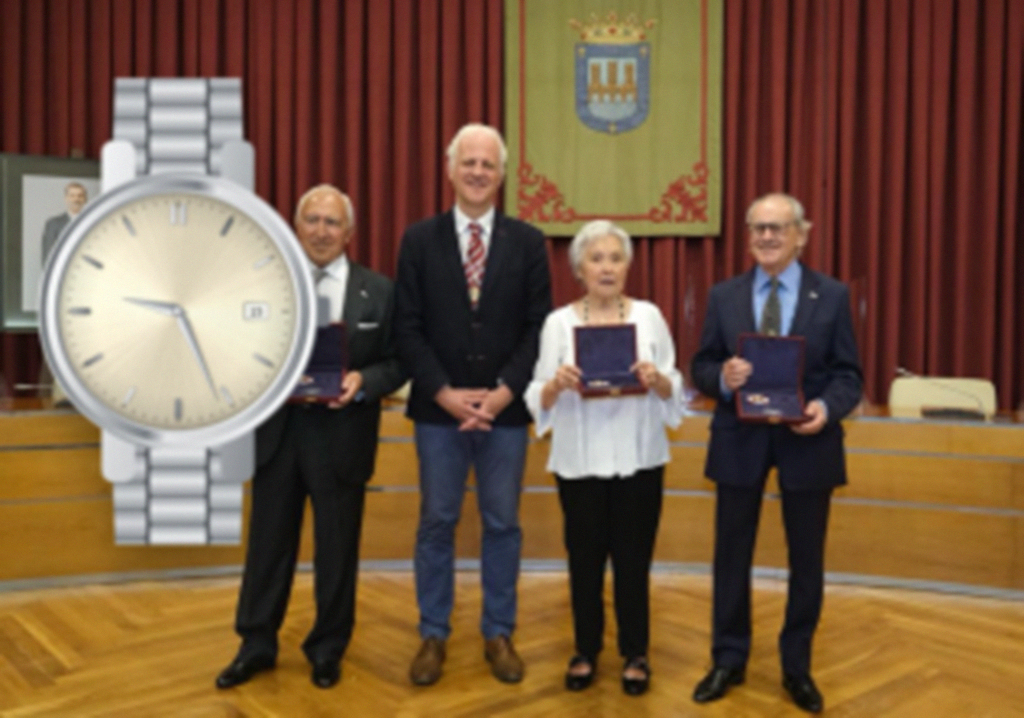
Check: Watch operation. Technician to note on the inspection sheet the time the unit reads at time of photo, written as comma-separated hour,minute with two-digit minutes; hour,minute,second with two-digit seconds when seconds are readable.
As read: 9,26
